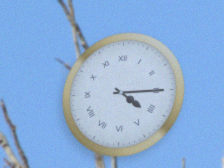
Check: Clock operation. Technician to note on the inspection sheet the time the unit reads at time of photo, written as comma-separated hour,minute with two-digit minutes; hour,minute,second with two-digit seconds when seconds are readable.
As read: 4,15
